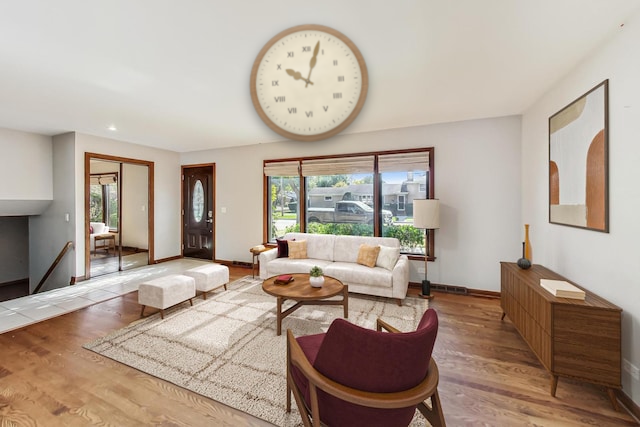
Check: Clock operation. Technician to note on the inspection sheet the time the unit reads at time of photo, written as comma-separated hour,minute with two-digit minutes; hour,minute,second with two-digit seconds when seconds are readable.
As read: 10,03
